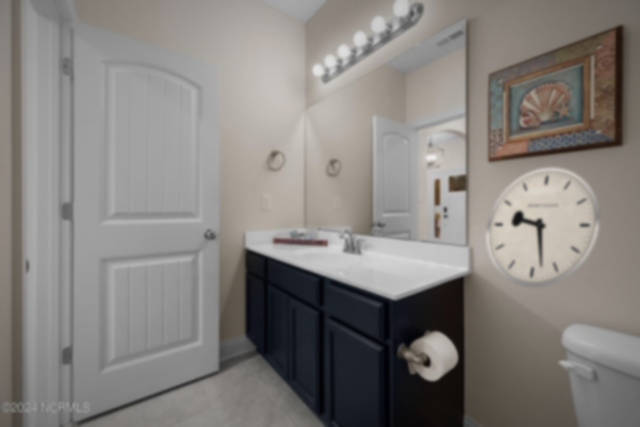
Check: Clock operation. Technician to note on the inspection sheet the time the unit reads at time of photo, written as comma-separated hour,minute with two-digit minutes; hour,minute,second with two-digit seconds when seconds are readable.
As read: 9,28
